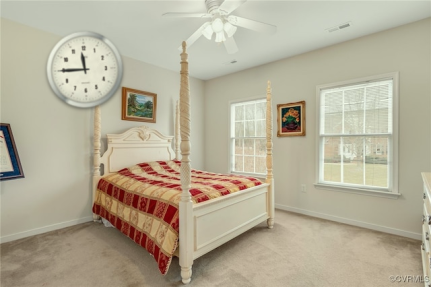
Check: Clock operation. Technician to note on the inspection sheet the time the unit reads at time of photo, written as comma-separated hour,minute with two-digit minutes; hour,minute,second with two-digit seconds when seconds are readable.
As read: 11,45
